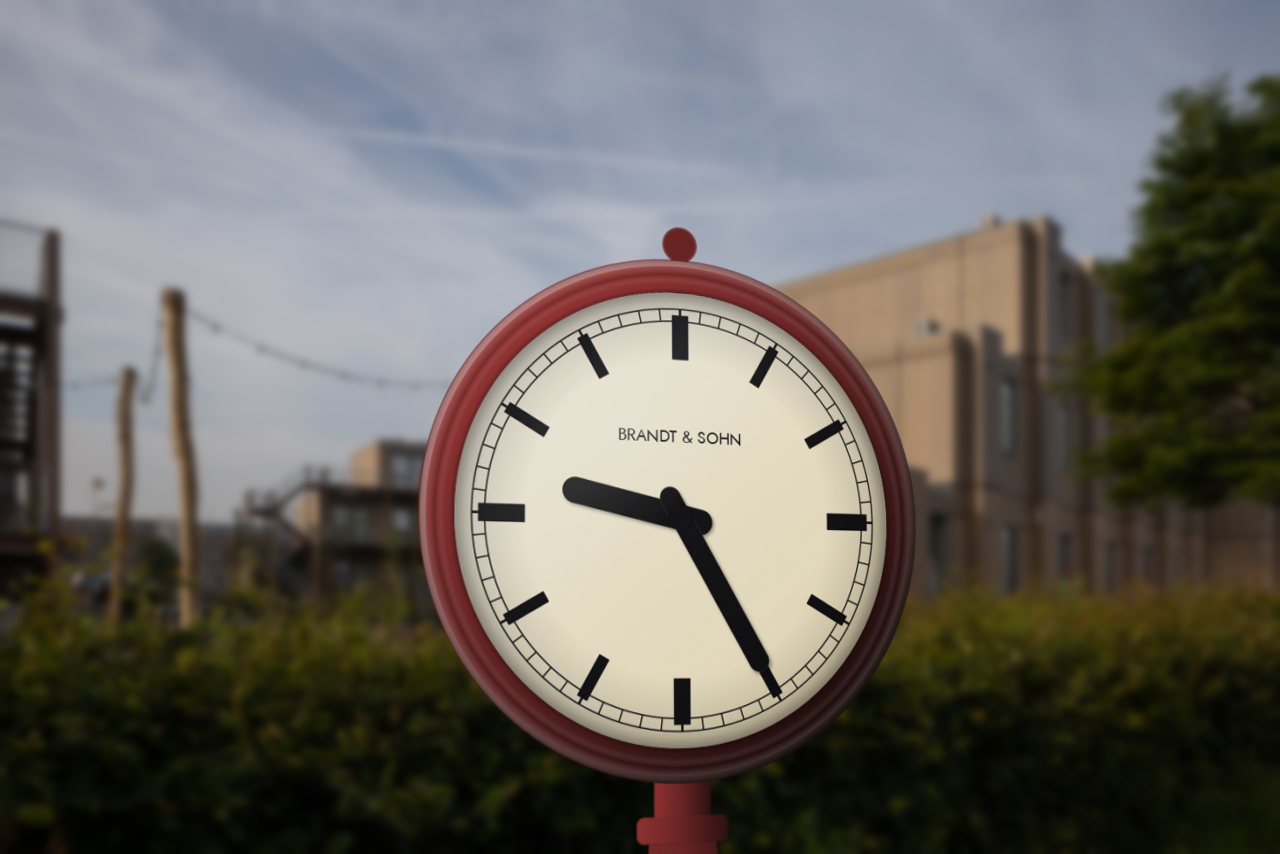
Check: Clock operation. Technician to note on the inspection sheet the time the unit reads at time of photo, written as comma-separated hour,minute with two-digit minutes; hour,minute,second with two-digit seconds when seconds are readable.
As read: 9,25
